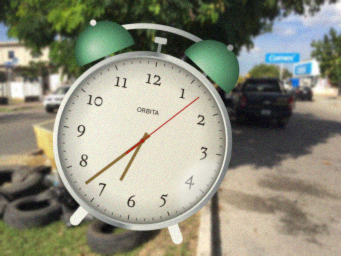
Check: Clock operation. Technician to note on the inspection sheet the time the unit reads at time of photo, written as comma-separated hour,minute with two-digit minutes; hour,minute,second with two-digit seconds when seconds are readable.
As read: 6,37,07
